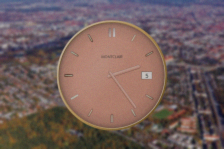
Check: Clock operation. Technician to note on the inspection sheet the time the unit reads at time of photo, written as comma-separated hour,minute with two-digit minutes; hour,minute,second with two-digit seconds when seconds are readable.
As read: 2,24
